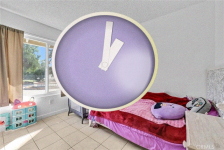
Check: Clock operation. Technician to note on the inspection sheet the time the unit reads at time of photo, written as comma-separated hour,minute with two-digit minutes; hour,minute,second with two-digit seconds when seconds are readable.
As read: 1,01
